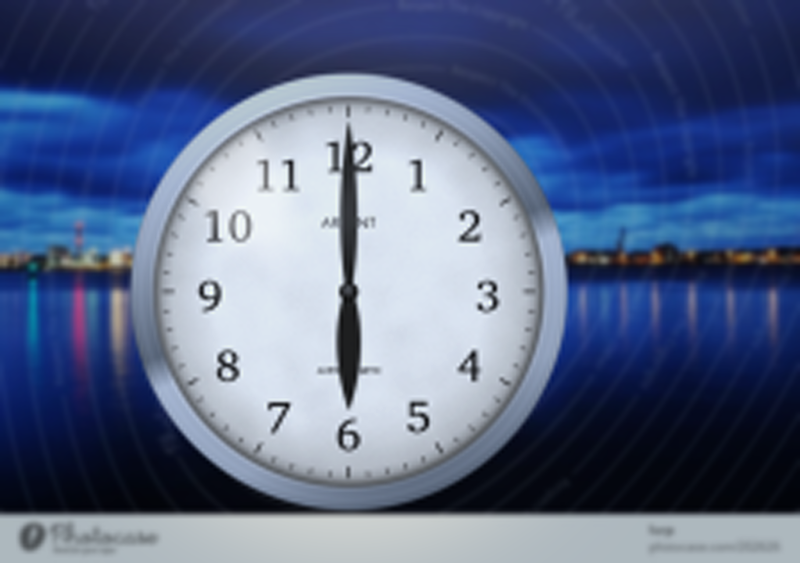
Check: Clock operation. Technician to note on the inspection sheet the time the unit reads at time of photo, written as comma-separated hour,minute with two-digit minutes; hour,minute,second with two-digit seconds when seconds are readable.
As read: 6,00
